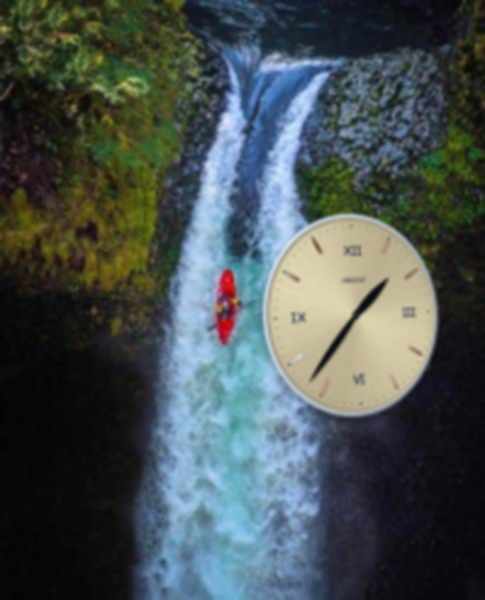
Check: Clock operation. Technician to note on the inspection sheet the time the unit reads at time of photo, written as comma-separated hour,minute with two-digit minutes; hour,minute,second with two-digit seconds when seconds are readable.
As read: 1,37
